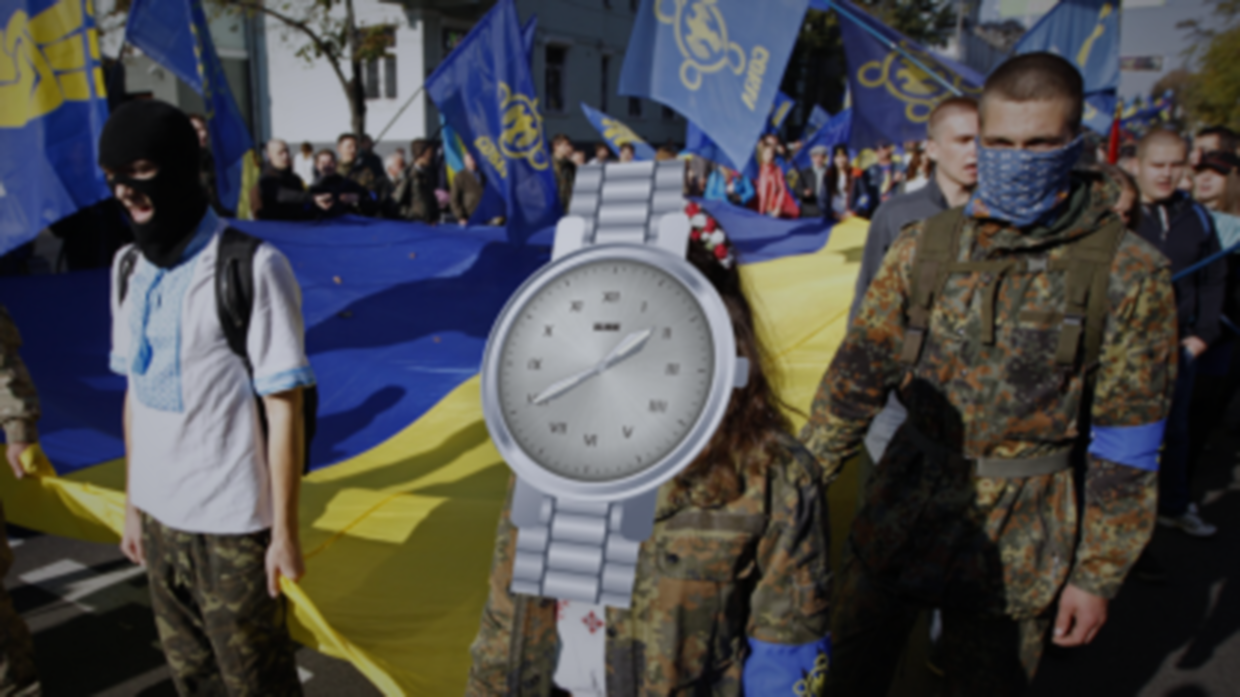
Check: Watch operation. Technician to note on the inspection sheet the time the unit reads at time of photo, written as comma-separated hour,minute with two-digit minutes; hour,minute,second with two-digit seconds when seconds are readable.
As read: 1,40
